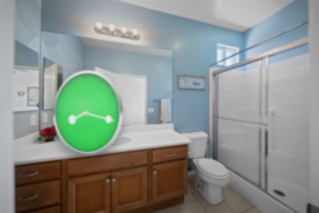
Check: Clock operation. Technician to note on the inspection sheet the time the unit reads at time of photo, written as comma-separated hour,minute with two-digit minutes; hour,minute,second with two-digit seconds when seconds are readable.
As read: 8,17
